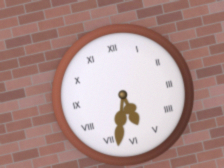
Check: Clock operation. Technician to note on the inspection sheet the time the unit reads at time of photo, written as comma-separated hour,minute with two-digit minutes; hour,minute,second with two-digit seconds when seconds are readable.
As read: 5,33
